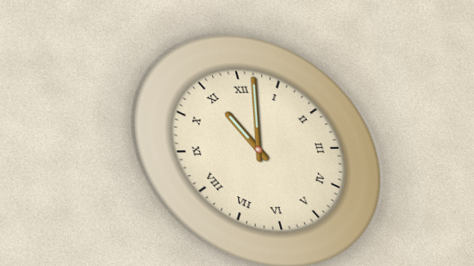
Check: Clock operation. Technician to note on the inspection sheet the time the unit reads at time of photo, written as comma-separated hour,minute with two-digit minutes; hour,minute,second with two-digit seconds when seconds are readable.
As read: 11,02
